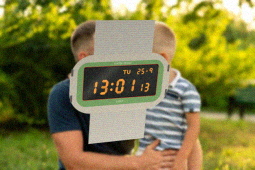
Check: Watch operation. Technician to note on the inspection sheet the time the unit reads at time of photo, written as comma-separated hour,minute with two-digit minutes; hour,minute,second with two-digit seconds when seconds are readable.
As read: 13,01,13
